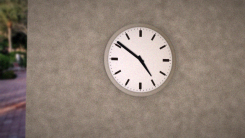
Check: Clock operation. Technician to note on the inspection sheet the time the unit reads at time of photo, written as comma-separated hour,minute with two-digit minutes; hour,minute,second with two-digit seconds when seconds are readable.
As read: 4,51
